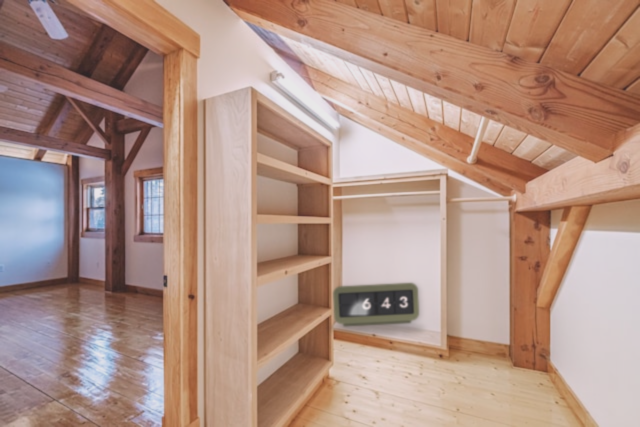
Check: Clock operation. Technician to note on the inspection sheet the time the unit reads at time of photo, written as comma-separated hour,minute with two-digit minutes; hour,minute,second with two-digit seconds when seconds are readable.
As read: 6,43
